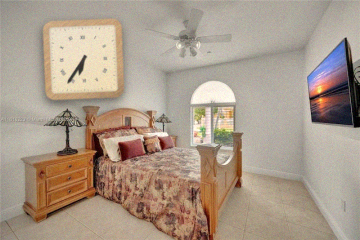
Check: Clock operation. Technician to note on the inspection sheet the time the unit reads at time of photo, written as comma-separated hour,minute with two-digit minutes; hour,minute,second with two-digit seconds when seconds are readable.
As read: 6,36
